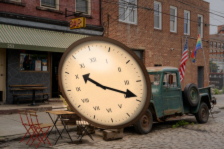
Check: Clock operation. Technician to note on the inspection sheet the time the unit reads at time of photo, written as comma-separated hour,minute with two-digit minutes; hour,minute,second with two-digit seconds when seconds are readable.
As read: 10,19
